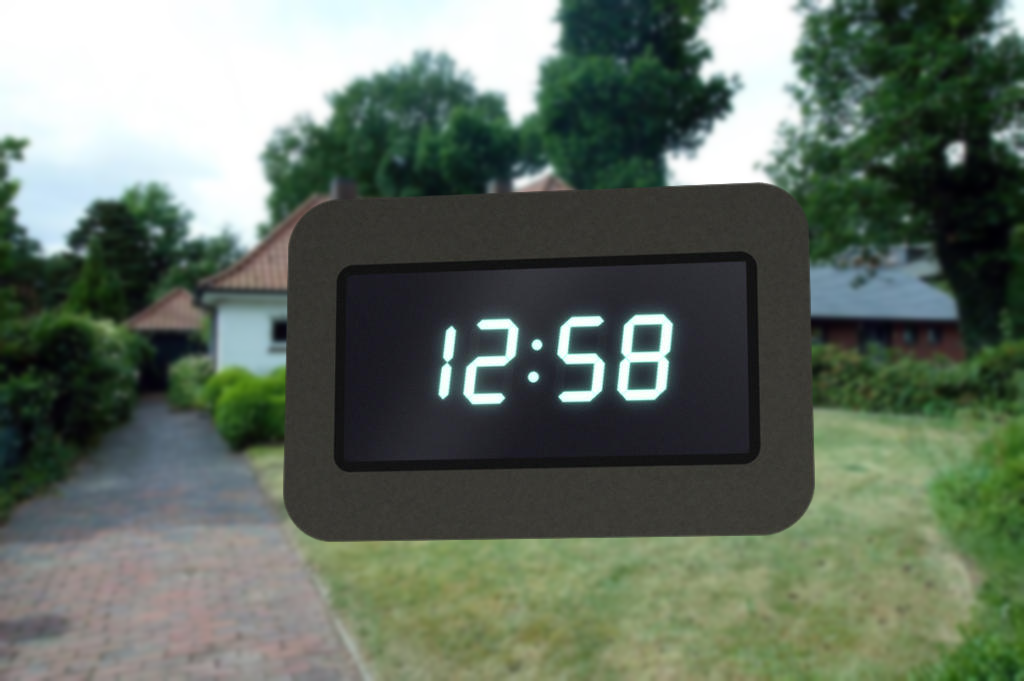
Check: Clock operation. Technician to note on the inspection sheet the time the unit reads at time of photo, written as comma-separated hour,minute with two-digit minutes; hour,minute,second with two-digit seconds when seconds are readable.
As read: 12,58
